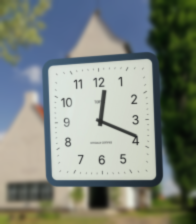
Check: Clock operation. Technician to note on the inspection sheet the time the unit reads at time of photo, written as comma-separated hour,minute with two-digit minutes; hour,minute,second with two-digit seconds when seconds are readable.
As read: 12,19
